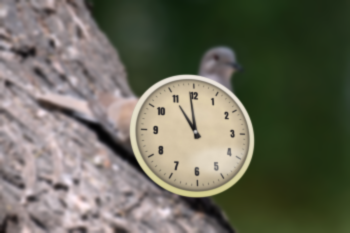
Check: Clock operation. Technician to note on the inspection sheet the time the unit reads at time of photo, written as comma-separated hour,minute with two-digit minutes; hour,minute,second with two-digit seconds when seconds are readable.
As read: 10,59
